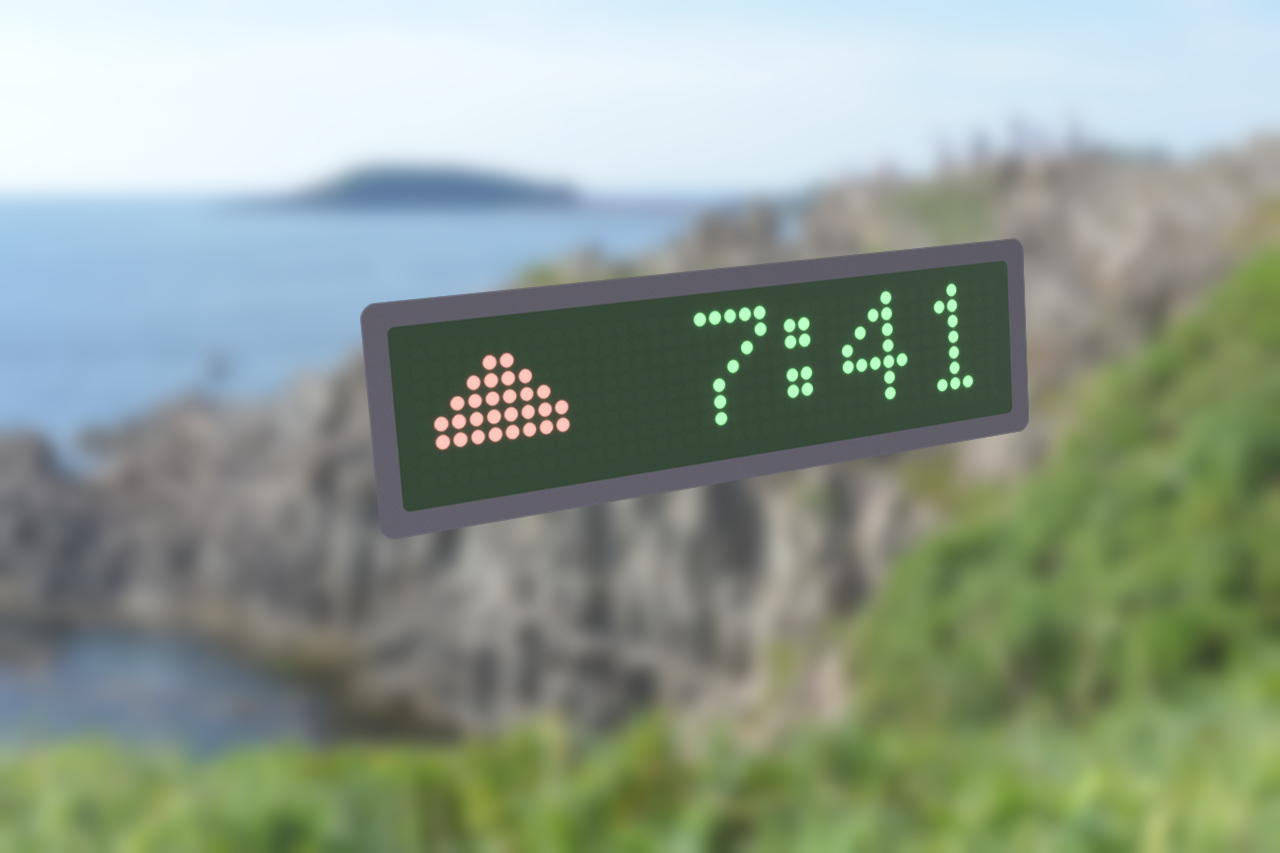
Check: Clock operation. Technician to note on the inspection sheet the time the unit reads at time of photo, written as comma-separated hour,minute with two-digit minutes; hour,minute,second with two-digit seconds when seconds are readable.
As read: 7,41
